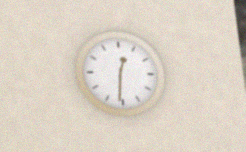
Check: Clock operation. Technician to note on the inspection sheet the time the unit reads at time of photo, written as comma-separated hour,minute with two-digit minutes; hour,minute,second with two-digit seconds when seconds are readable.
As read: 12,31
